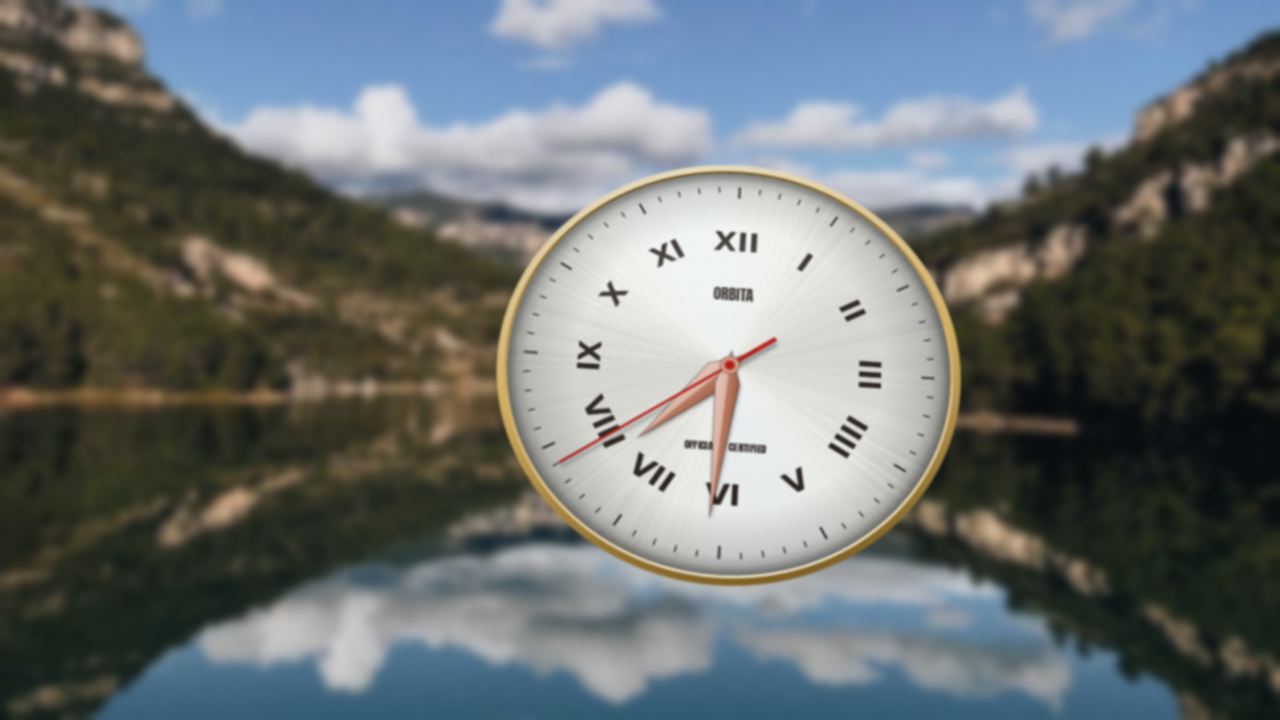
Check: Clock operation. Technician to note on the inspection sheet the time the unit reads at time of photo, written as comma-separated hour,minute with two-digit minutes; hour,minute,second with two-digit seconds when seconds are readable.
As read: 7,30,39
